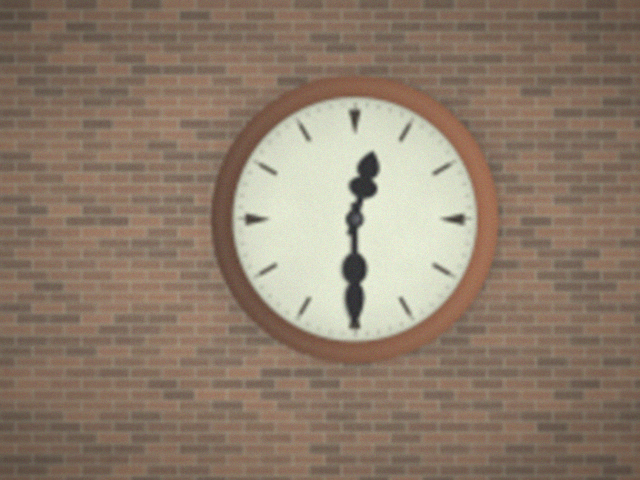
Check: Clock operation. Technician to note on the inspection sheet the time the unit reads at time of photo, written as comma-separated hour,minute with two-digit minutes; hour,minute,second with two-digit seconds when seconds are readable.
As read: 12,30
